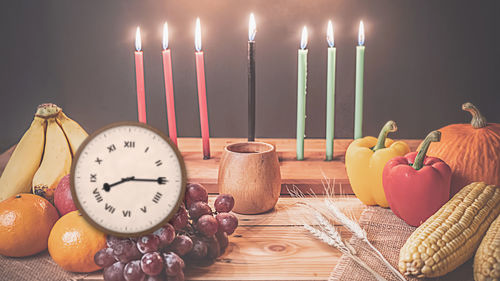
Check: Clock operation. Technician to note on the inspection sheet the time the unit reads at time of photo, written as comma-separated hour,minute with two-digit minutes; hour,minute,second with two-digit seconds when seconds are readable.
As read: 8,15
